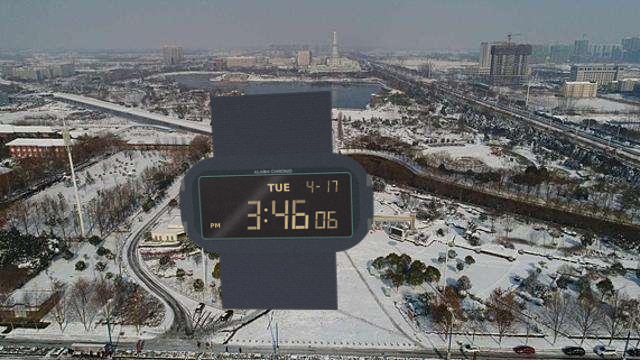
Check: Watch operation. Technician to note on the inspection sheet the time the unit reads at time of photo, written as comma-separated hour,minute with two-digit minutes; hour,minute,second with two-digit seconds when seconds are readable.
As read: 3,46,06
